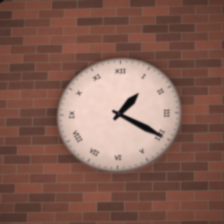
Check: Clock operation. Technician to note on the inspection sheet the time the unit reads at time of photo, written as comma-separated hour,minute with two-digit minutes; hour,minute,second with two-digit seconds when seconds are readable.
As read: 1,20
